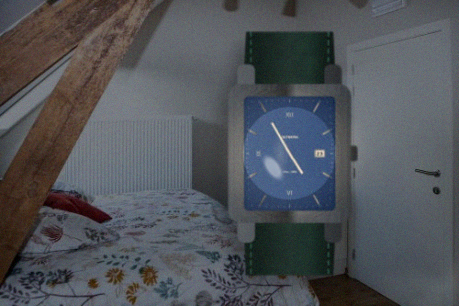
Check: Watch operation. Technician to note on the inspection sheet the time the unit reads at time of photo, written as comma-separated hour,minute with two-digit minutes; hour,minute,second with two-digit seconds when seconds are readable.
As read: 4,55
